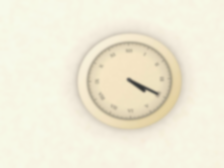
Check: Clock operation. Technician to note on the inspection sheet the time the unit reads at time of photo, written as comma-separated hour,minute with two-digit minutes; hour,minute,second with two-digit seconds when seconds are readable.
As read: 4,20
